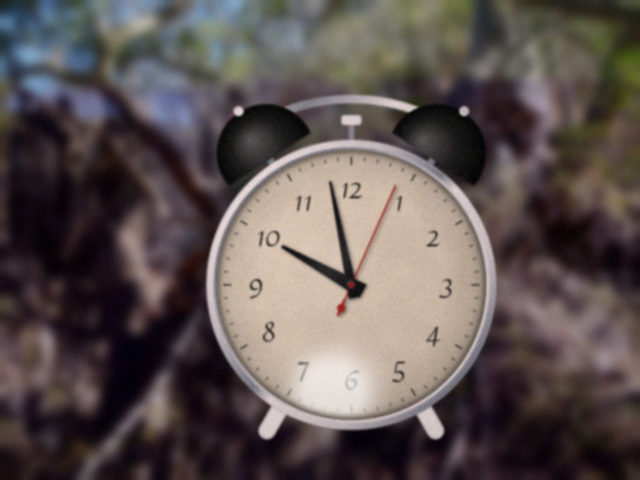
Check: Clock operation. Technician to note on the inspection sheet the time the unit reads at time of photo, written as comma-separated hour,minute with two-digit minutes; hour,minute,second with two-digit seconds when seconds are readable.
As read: 9,58,04
